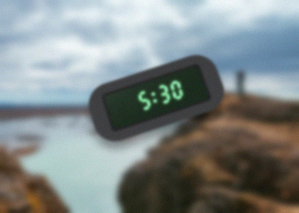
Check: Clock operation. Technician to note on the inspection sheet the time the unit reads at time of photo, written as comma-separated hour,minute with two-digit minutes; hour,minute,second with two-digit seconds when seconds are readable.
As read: 5,30
